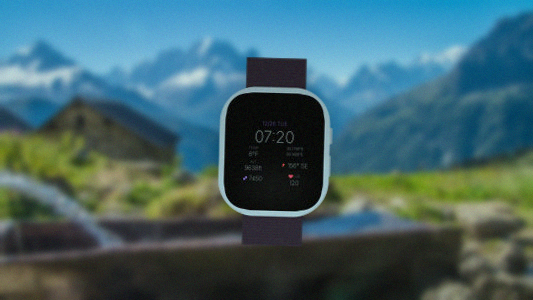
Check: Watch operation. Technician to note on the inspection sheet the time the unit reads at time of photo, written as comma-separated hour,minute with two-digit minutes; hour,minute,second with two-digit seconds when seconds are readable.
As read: 7,20
